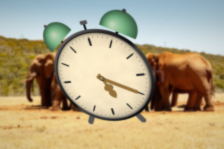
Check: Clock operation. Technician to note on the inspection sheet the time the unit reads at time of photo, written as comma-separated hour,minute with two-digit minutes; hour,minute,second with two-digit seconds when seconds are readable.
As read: 5,20
